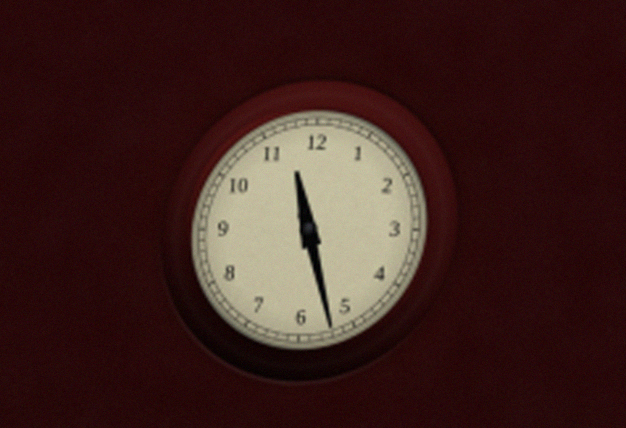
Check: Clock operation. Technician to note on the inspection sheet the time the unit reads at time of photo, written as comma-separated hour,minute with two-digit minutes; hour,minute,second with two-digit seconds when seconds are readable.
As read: 11,27
